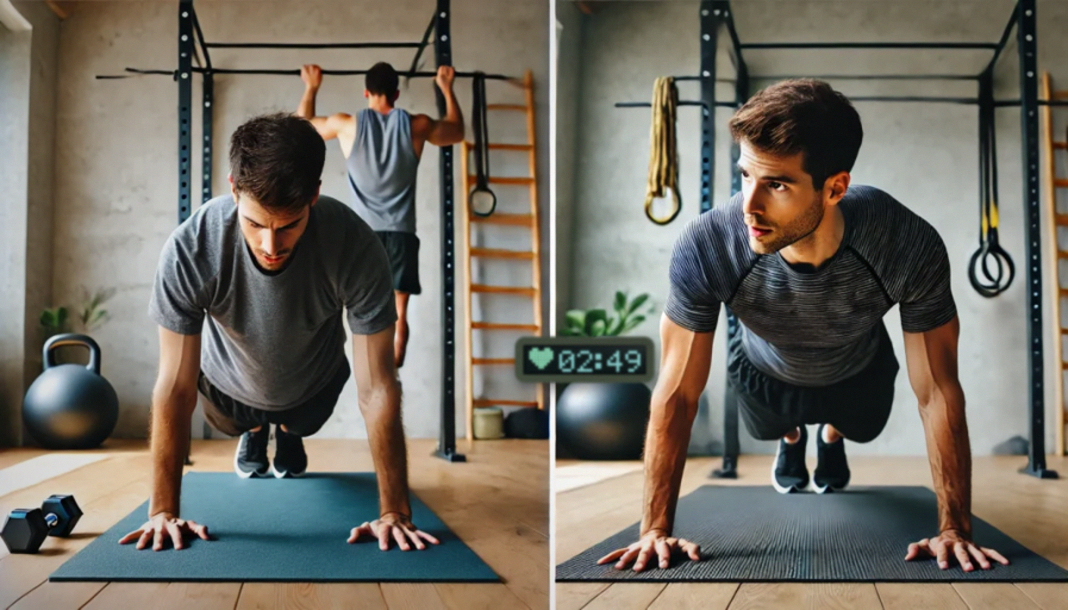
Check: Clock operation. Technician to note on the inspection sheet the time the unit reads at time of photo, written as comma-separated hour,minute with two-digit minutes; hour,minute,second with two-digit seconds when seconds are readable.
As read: 2,49
